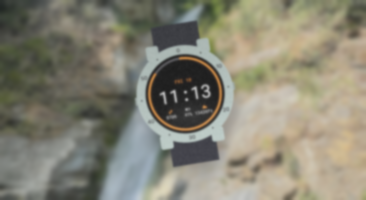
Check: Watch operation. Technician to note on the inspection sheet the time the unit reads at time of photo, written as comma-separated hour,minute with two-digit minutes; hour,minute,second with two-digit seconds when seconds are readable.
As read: 11,13
